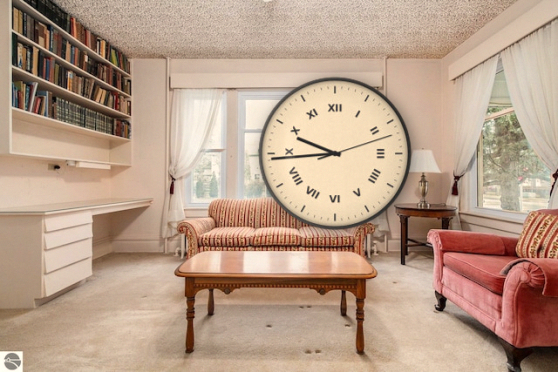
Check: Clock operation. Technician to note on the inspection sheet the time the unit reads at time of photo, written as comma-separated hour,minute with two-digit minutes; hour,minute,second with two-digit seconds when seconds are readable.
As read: 9,44,12
